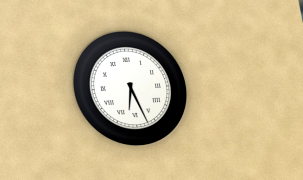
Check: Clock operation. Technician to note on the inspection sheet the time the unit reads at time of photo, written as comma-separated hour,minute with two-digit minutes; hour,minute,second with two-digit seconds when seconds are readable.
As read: 6,27
